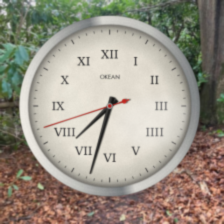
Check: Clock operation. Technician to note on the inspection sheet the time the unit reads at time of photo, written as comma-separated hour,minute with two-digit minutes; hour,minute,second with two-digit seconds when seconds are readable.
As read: 7,32,42
